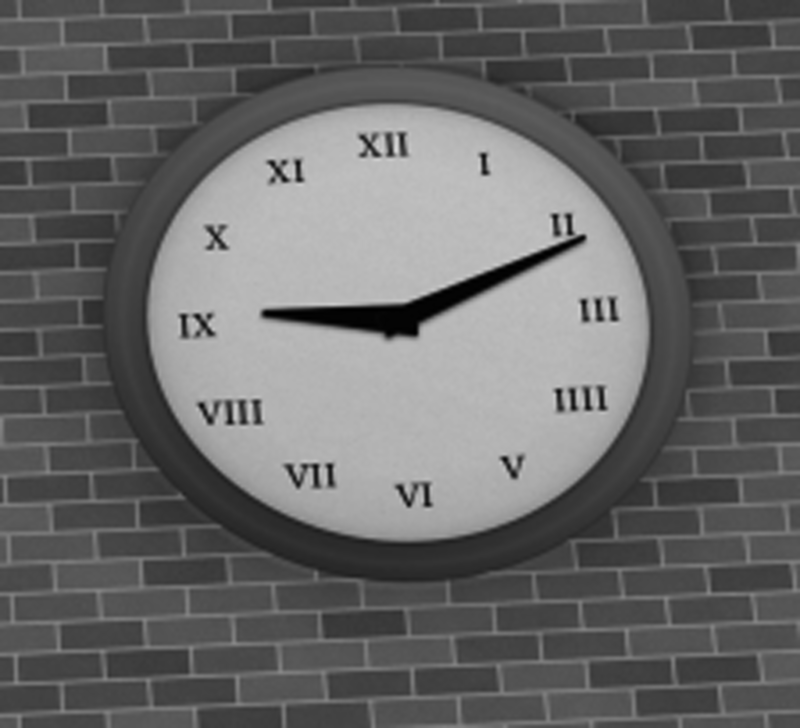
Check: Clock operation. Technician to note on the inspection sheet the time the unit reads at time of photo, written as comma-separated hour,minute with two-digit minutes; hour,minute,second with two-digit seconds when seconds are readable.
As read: 9,11
